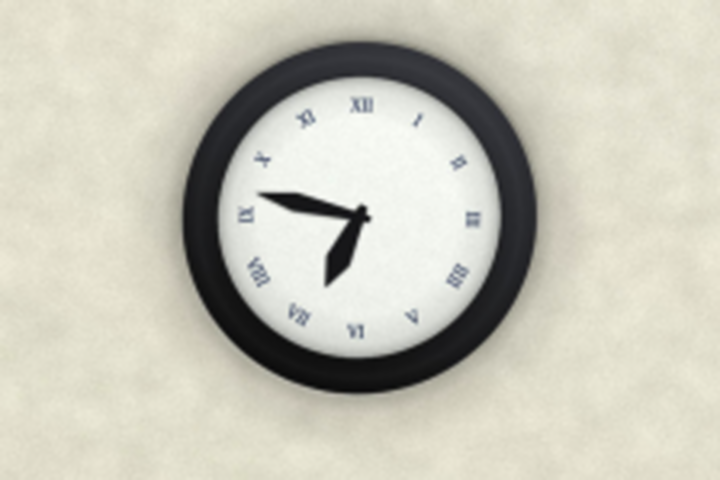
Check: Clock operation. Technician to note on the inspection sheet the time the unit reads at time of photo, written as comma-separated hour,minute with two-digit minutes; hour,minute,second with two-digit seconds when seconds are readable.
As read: 6,47
